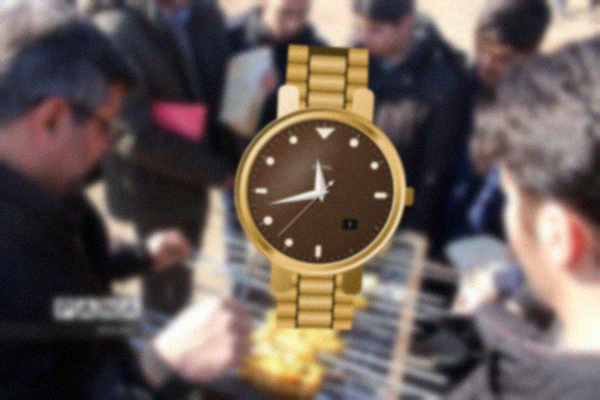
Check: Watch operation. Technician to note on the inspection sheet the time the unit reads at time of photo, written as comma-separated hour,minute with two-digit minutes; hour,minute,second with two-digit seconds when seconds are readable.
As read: 11,42,37
